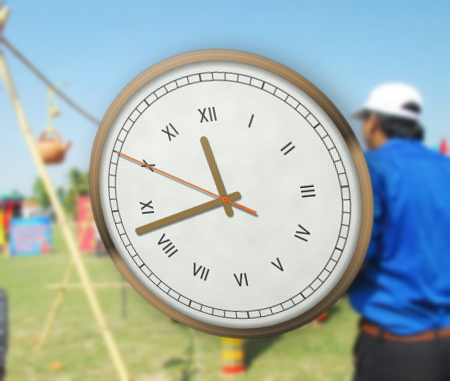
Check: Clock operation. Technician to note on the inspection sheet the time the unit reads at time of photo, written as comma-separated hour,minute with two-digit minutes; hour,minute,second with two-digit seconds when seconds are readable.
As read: 11,42,50
